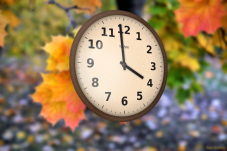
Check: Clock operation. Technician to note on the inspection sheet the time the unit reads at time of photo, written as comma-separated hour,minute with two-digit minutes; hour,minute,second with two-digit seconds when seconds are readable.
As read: 3,59
